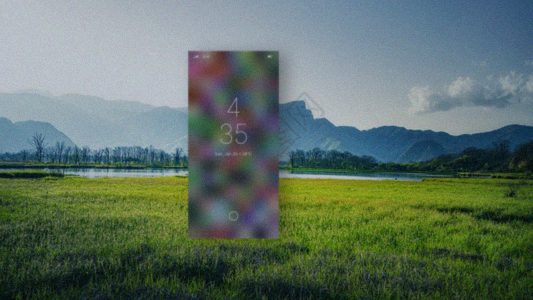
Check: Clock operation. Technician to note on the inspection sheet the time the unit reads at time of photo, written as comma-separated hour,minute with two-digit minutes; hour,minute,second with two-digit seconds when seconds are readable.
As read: 4,35
